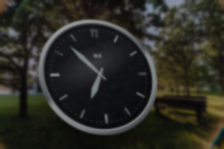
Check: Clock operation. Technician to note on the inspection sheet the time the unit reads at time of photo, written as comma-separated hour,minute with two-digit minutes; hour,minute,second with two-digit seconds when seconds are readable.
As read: 6,53
